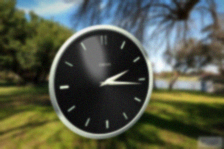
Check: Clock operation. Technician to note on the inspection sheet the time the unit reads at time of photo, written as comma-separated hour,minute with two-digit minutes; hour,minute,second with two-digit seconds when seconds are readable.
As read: 2,16
